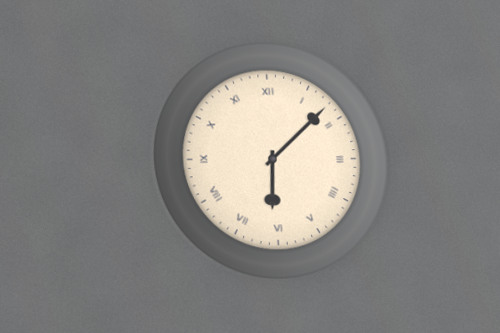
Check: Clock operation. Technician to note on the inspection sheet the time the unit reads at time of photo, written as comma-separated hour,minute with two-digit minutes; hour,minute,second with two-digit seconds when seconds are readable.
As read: 6,08
